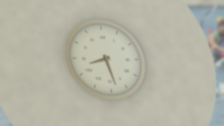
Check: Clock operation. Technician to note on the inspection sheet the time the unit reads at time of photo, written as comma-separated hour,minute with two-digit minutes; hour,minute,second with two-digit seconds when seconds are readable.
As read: 8,28
